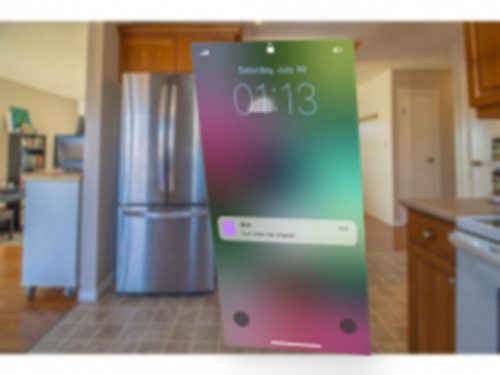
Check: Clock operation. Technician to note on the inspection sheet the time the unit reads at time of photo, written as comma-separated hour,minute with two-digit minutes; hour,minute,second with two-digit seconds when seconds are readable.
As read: 1,13
